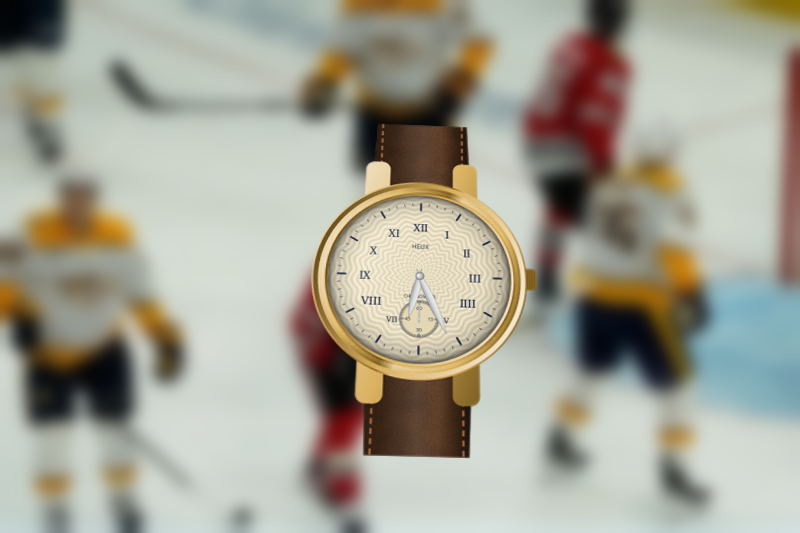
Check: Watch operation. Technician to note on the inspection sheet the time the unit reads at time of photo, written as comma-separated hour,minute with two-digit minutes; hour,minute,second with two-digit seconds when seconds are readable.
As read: 6,26
